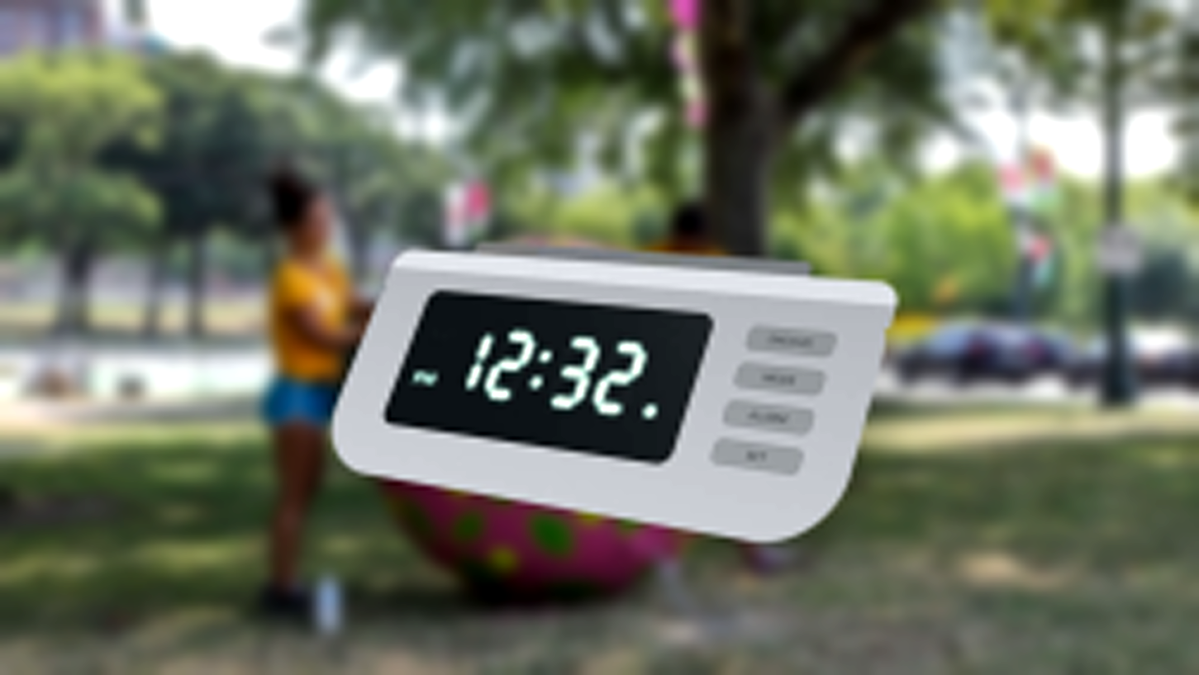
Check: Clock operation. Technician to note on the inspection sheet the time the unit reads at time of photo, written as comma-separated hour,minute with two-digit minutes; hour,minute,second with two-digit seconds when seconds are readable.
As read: 12,32
